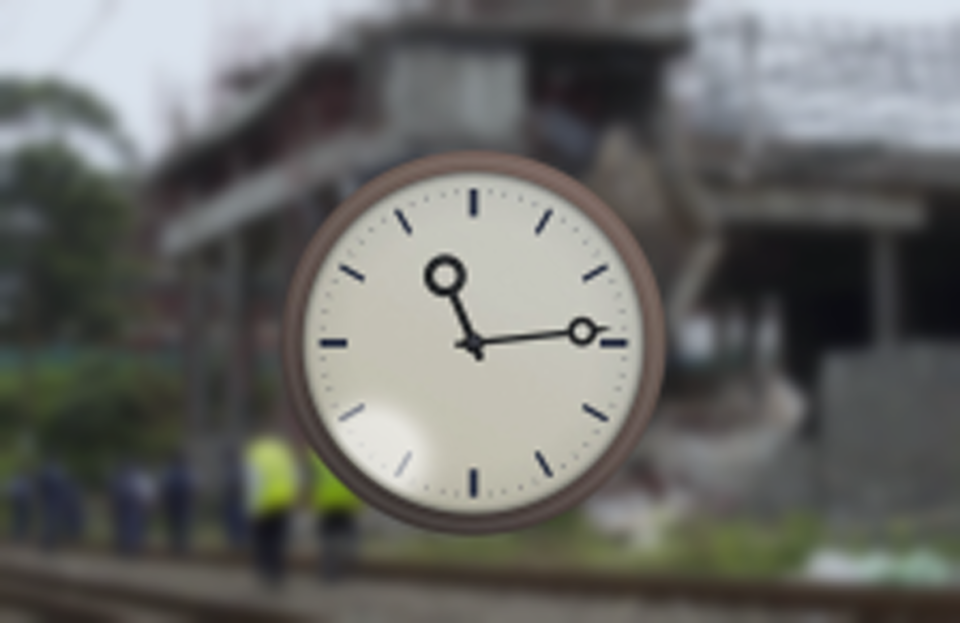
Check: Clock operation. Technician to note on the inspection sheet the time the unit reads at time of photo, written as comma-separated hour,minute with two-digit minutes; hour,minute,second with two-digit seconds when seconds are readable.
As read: 11,14
